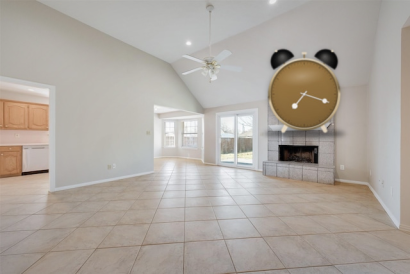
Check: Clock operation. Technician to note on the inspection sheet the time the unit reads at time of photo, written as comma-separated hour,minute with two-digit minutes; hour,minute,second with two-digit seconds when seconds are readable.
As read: 7,18
